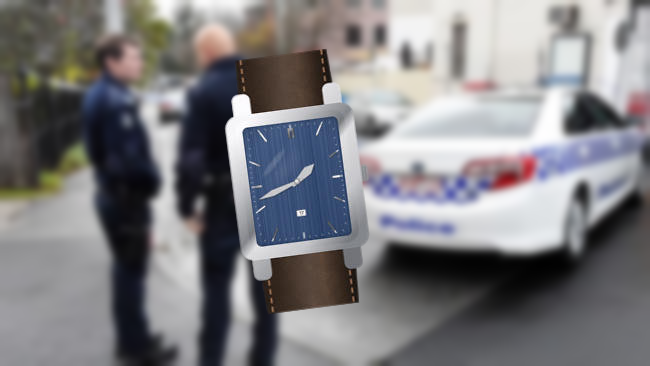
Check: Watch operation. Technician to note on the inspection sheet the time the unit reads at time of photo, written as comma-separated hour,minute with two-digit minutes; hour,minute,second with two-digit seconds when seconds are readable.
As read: 1,42
